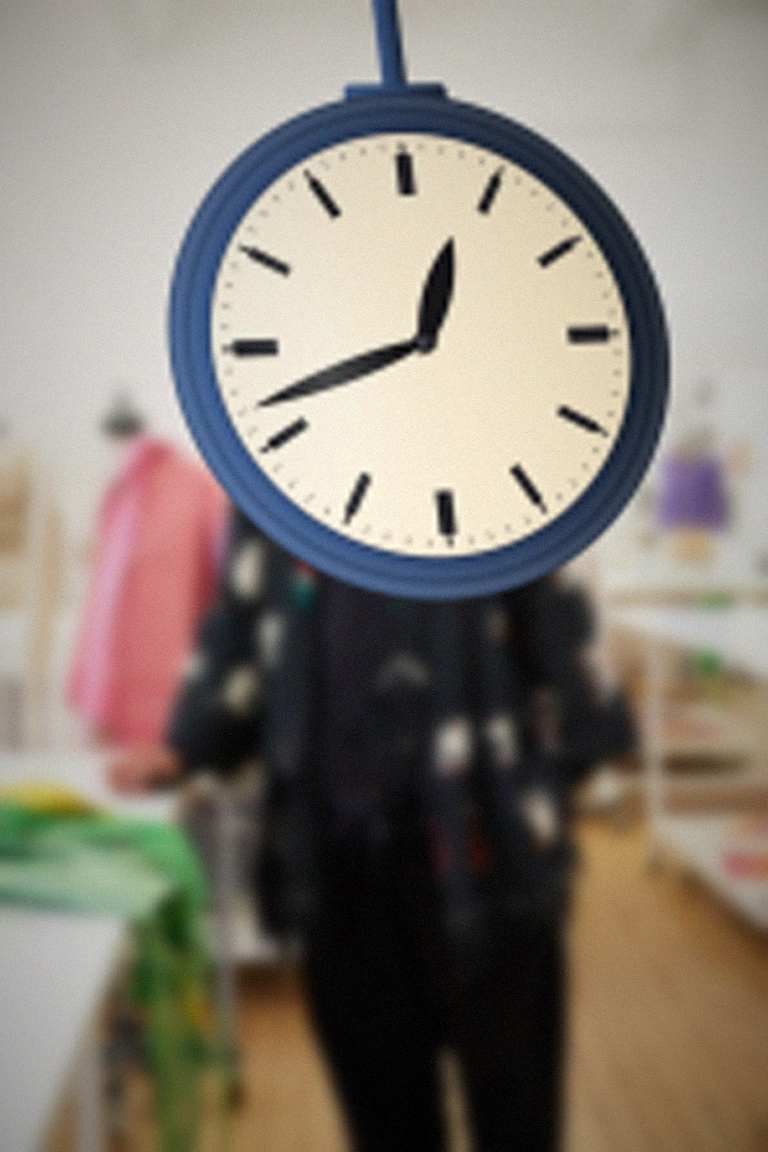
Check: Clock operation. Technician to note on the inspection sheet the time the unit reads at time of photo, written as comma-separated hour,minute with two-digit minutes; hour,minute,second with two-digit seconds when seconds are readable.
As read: 12,42
